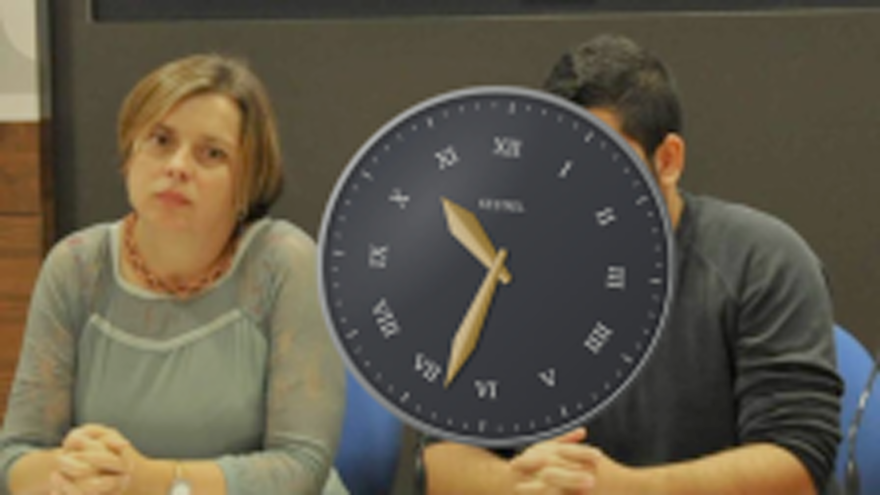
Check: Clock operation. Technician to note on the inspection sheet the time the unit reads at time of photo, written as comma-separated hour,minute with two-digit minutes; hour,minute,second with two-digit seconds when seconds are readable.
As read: 10,33
